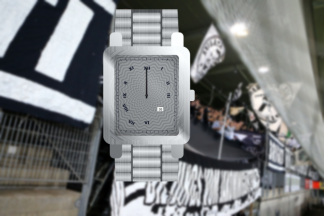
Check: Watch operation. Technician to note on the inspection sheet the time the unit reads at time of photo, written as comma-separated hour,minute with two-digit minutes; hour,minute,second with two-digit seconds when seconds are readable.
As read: 12,00
